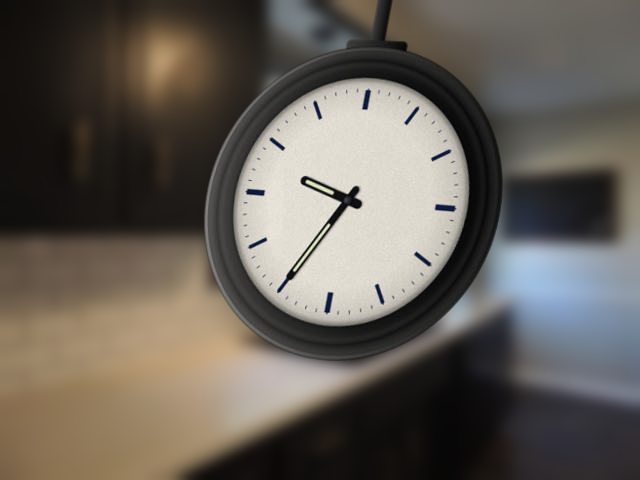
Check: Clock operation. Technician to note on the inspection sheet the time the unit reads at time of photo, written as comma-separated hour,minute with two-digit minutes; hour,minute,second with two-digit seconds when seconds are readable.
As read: 9,35
